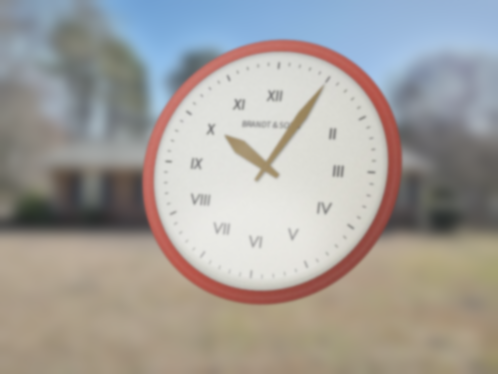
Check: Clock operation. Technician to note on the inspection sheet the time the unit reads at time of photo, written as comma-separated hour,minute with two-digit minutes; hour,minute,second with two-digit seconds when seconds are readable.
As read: 10,05
